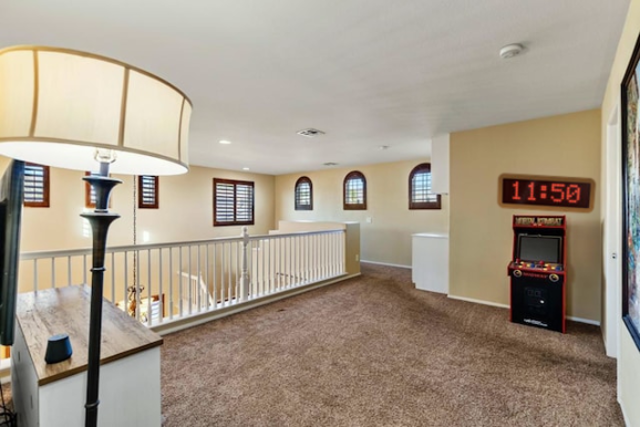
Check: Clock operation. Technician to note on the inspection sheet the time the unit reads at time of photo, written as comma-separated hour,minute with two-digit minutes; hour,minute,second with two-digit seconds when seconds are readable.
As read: 11,50
